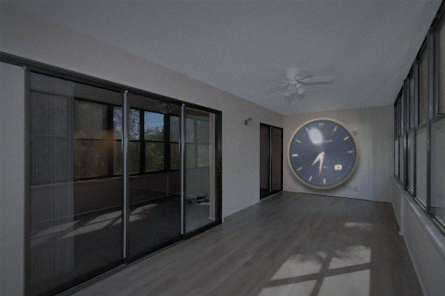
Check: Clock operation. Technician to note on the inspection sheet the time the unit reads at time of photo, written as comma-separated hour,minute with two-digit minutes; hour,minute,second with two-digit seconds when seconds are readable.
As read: 7,32
